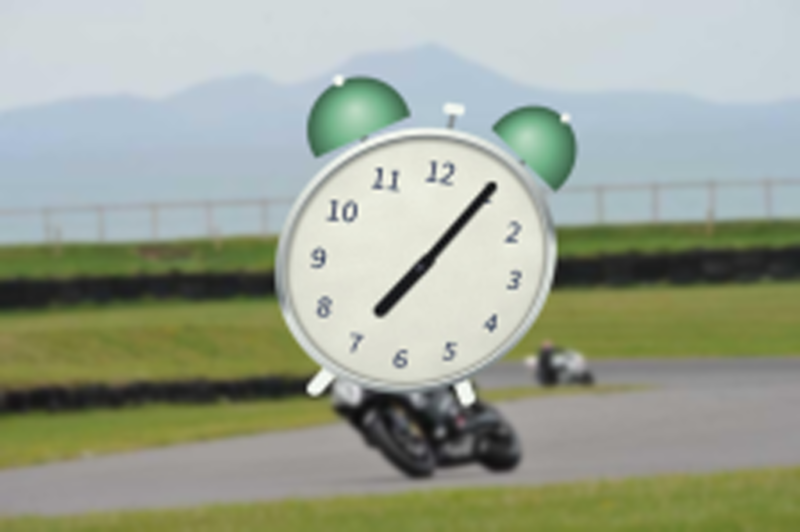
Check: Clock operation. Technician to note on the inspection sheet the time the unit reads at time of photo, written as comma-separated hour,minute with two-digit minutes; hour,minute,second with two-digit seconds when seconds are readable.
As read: 7,05
